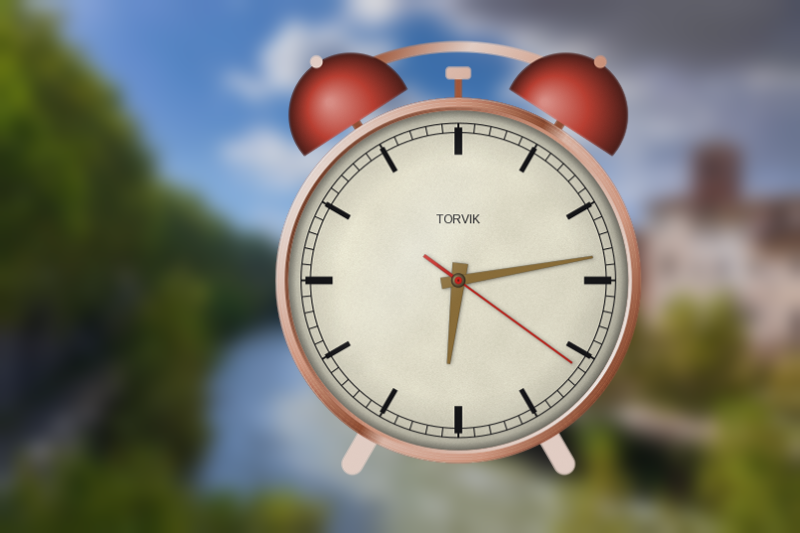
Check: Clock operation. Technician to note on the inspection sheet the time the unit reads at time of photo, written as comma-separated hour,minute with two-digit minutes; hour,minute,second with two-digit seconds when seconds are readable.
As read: 6,13,21
